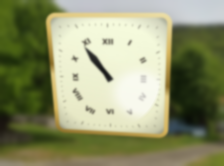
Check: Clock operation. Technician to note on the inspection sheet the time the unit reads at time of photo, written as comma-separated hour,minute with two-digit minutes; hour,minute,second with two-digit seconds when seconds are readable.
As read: 10,54
